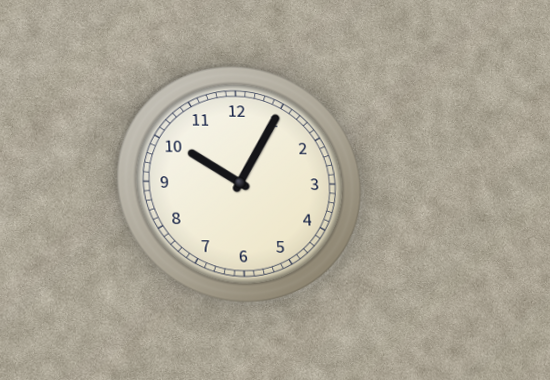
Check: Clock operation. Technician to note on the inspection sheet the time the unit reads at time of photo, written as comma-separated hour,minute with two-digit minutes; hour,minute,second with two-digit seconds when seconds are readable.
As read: 10,05
